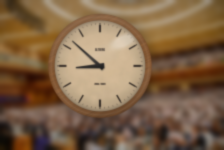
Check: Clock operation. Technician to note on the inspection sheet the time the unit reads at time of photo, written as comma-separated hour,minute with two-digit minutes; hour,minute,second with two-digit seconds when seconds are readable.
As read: 8,52
